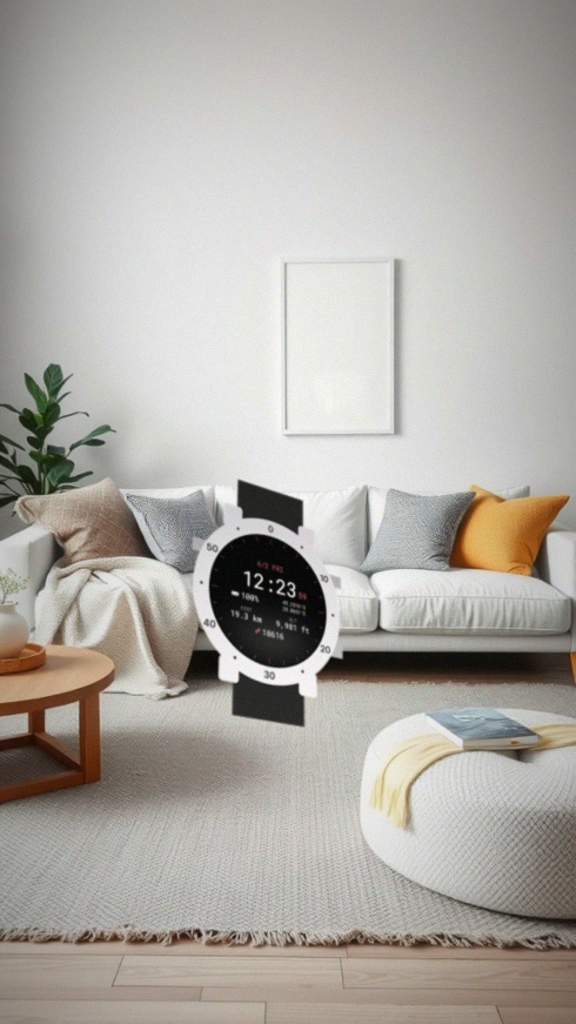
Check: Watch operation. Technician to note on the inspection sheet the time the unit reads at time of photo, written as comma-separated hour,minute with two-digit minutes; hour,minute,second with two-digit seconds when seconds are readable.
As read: 12,23
